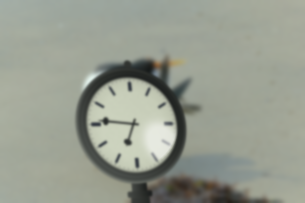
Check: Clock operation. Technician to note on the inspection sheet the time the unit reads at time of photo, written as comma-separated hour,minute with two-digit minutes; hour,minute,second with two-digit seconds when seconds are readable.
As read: 6,46
